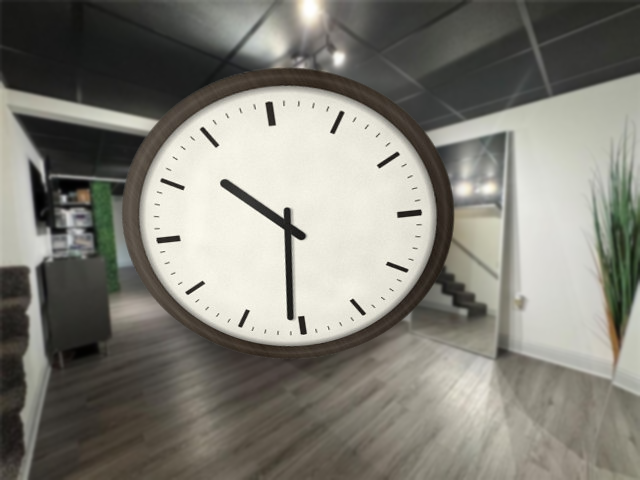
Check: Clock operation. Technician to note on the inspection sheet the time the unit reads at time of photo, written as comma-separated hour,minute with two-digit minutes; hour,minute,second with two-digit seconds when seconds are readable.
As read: 10,31
